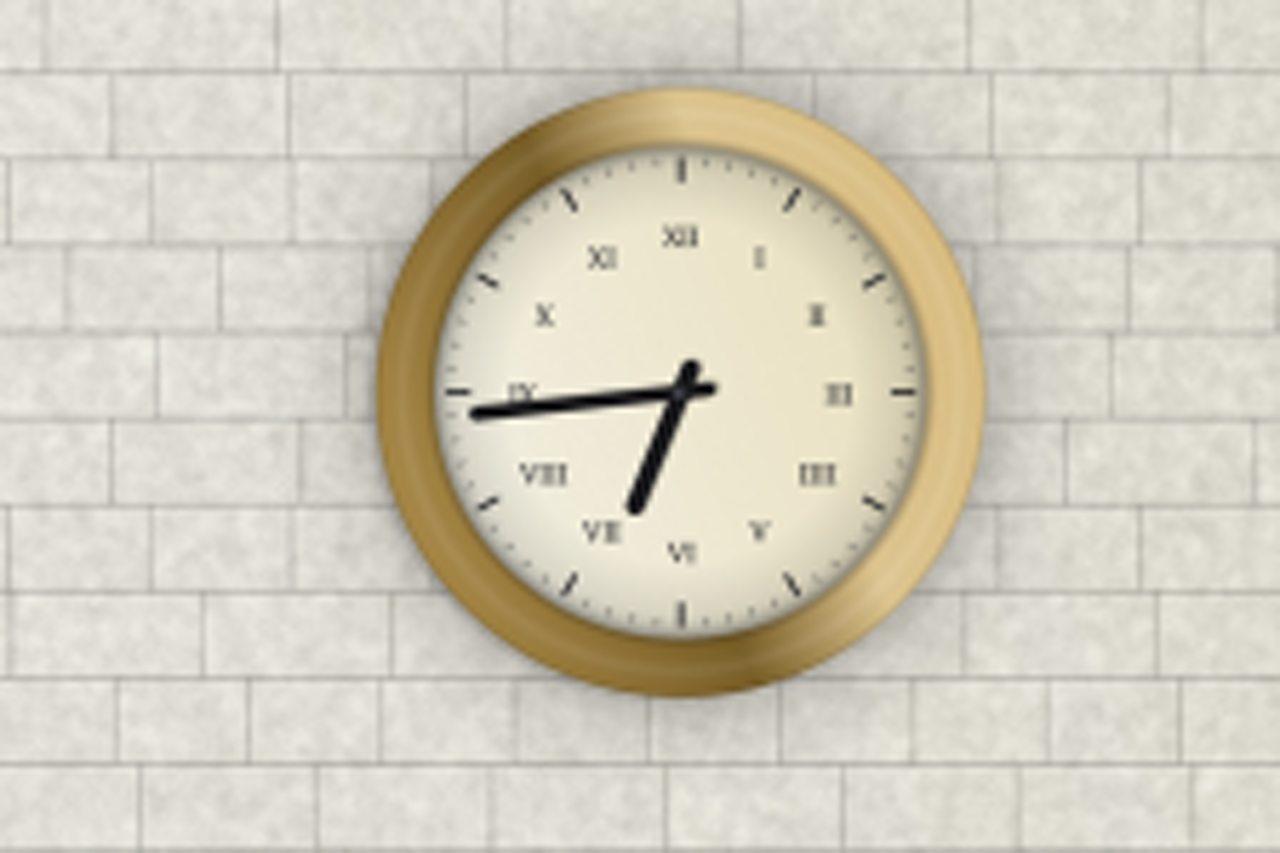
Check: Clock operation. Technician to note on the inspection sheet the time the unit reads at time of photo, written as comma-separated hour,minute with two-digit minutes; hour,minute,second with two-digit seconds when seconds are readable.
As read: 6,44
